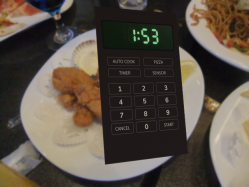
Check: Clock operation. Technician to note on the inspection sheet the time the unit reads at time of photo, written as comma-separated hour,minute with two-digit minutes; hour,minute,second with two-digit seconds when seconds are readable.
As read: 1,53
